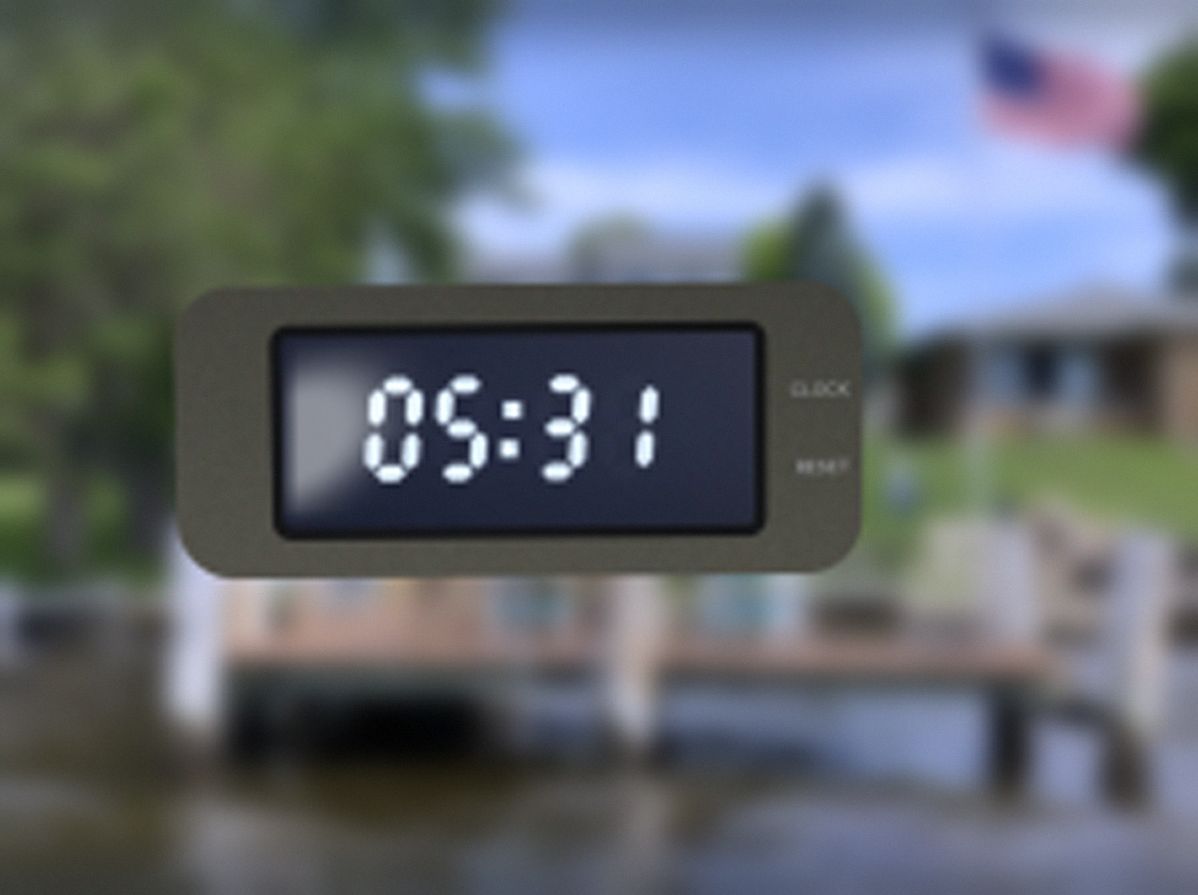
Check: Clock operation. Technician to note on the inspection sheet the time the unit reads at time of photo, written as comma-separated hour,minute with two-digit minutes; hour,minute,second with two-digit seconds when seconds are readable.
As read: 5,31
